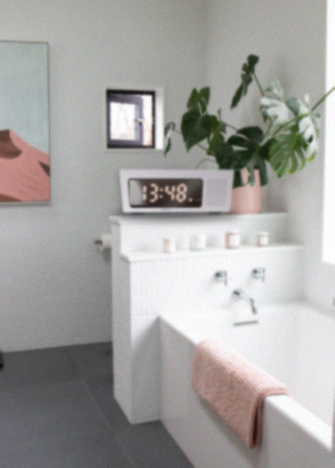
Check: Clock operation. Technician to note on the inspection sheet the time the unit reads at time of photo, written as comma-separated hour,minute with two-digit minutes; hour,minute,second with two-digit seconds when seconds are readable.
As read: 13,48
